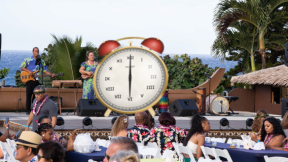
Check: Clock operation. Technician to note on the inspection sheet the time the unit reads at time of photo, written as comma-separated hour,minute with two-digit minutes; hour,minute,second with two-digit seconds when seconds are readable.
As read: 6,00
